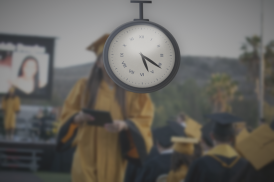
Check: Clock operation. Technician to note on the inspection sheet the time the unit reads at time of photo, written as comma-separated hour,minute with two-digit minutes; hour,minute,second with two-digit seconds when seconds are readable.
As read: 5,21
